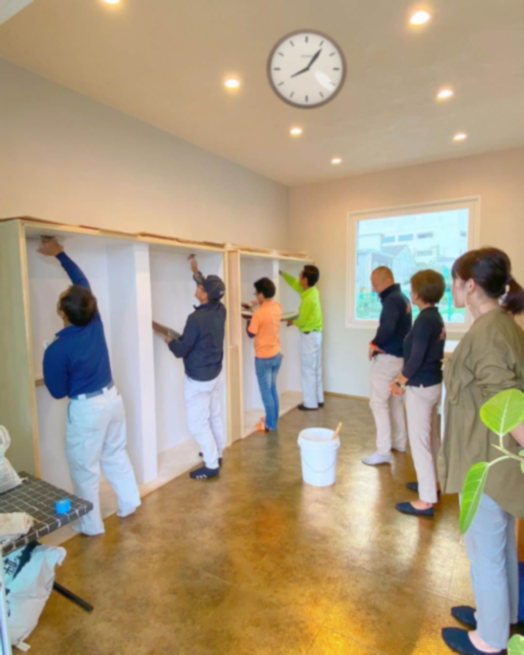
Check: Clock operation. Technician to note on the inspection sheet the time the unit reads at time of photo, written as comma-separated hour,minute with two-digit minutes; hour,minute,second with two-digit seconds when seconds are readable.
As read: 8,06
